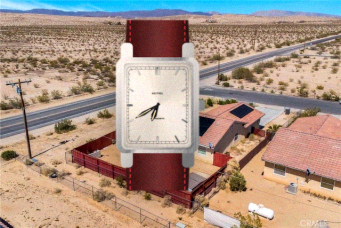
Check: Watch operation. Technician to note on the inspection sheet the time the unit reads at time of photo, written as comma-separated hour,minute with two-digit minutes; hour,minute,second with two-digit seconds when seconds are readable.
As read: 6,40
